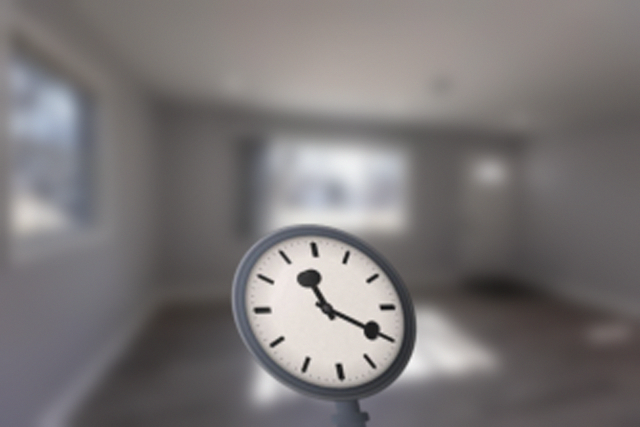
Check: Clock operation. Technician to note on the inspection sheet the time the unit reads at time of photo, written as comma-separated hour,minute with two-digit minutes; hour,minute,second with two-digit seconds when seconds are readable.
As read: 11,20
